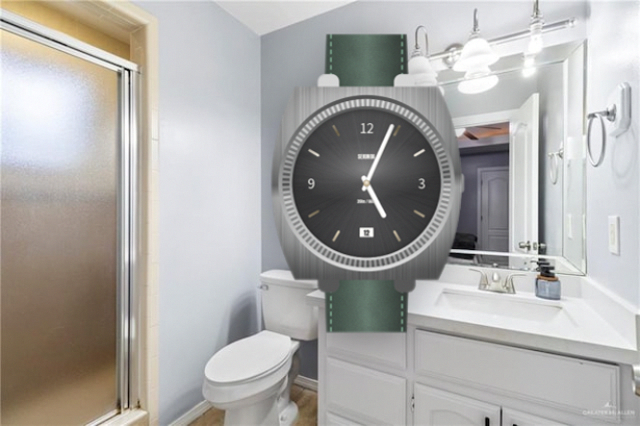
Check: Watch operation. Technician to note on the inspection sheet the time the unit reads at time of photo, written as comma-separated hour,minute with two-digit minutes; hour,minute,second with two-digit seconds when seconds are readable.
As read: 5,04
